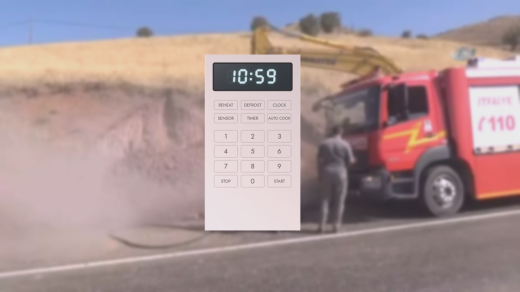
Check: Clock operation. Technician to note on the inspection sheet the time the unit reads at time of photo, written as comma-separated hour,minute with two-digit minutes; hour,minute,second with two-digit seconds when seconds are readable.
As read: 10,59
